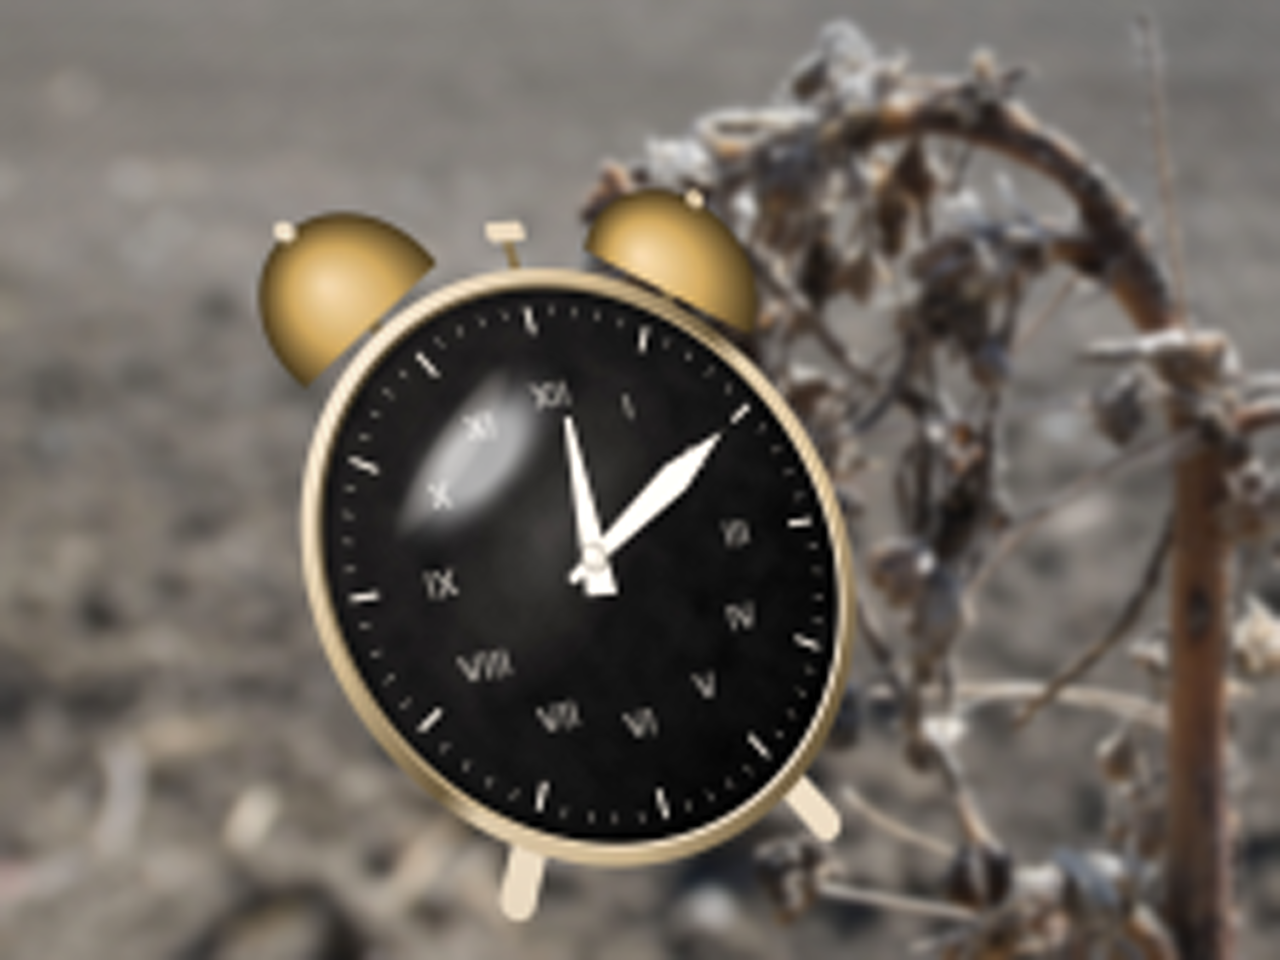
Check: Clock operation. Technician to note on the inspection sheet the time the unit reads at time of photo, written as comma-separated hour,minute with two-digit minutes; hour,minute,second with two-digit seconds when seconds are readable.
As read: 12,10
